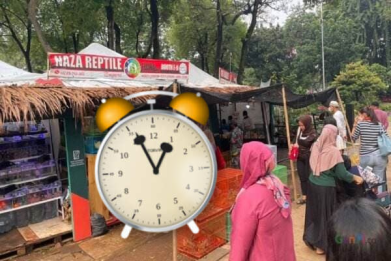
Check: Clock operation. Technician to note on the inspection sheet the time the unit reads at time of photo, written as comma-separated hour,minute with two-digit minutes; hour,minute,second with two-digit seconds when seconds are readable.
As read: 12,56
